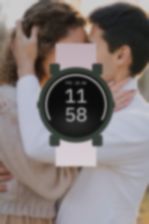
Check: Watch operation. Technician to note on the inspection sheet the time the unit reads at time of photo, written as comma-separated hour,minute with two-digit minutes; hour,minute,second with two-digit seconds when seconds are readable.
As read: 11,58
